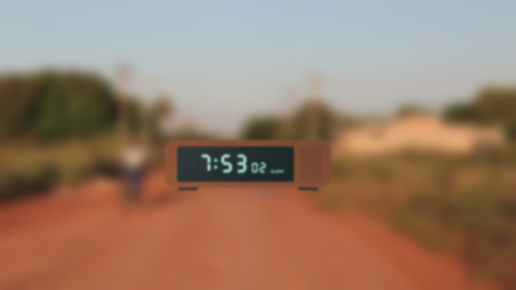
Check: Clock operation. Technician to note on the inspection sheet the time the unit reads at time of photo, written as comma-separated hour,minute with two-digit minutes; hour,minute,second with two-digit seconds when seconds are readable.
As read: 7,53
